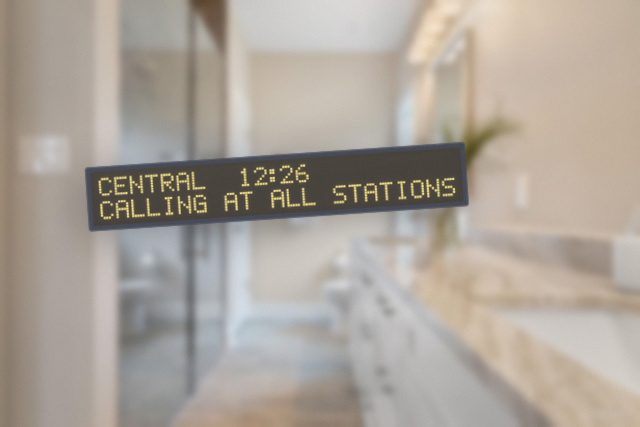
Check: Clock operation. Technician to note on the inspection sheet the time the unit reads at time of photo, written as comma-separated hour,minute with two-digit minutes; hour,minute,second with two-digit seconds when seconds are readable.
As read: 12,26
